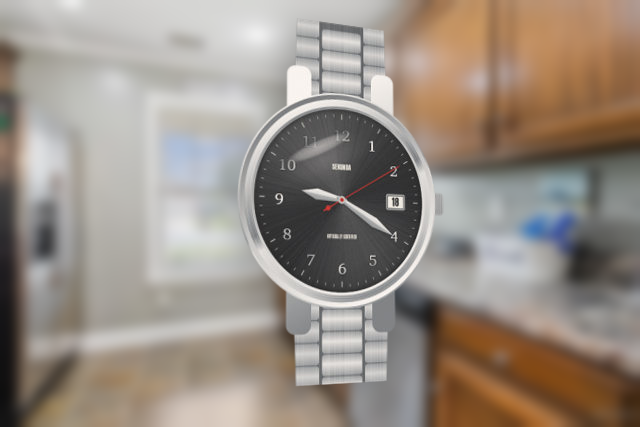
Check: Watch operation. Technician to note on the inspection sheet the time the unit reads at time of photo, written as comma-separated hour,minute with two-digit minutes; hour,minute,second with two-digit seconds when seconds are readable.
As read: 9,20,10
